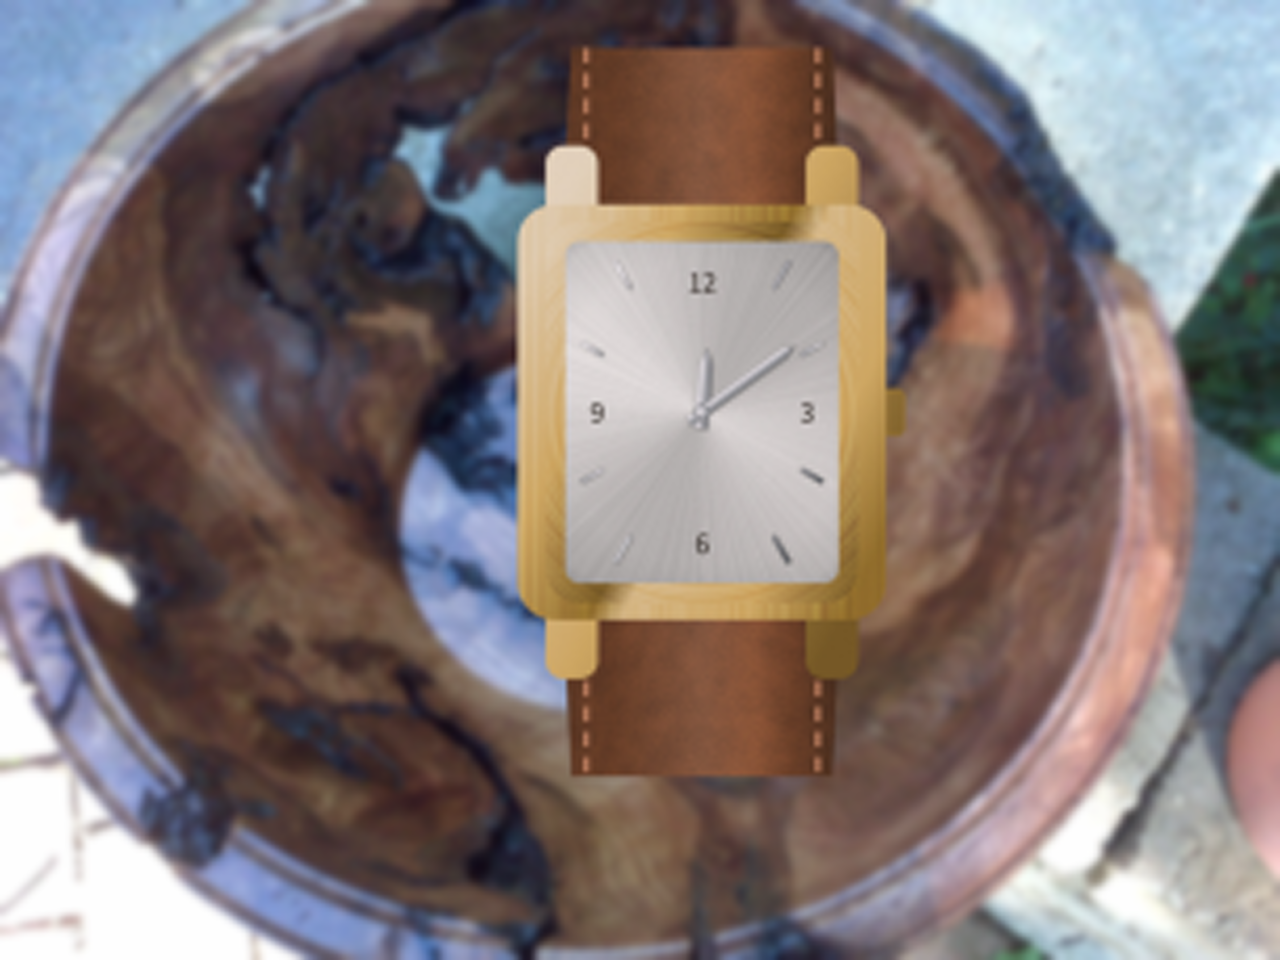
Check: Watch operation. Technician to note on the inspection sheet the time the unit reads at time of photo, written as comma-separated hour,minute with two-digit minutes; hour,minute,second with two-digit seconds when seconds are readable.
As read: 12,09
